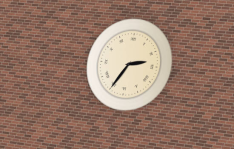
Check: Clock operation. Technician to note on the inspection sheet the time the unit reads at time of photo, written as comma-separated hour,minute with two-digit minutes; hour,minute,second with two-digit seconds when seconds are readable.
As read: 2,35
